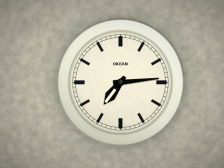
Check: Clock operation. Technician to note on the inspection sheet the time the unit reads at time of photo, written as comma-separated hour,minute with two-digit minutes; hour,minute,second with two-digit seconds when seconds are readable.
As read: 7,14
